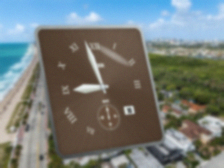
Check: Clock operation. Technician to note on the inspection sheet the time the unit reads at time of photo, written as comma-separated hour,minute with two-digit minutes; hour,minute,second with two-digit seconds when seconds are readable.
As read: 8,58
